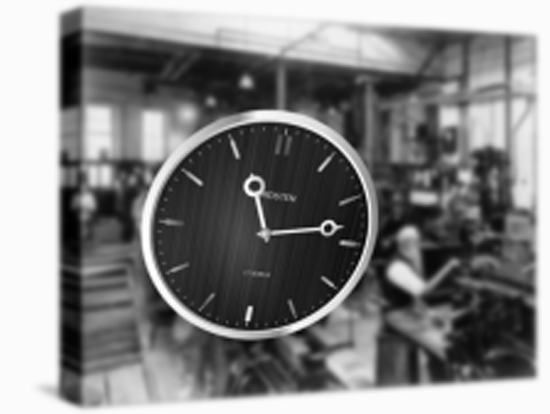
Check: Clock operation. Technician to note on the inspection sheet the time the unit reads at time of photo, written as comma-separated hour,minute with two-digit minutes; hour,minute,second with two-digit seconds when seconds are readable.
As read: 11,13
